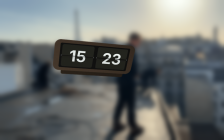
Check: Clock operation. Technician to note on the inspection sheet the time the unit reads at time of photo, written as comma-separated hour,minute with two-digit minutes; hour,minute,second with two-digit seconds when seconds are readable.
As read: 15,23
